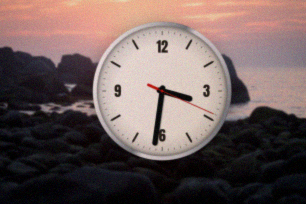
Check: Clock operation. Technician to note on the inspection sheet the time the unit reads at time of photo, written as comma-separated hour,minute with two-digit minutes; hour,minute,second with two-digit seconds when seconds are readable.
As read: 3,31,19
